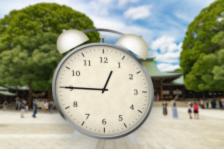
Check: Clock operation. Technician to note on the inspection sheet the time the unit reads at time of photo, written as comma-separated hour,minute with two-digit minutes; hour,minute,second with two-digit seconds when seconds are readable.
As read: 12,45
